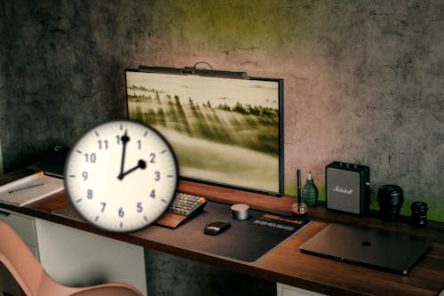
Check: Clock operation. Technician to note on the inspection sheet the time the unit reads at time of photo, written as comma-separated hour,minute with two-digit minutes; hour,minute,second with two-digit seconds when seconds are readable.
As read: 2,01
